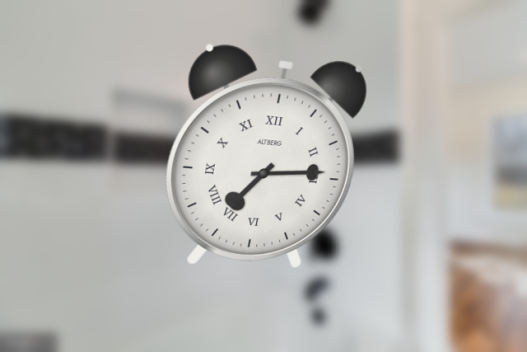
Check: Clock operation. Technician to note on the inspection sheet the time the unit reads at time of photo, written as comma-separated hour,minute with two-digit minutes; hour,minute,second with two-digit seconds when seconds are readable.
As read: 7,14
